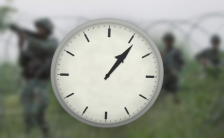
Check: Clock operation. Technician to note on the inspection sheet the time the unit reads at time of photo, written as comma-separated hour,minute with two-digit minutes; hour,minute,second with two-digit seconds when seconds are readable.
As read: 1,06
